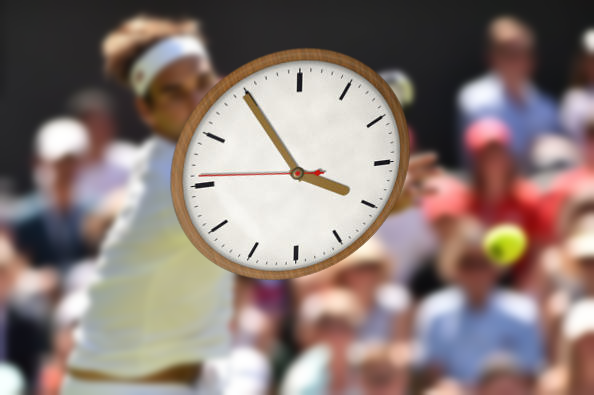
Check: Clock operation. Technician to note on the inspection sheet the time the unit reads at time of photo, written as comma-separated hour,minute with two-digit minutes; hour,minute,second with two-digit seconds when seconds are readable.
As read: 3,54,46
